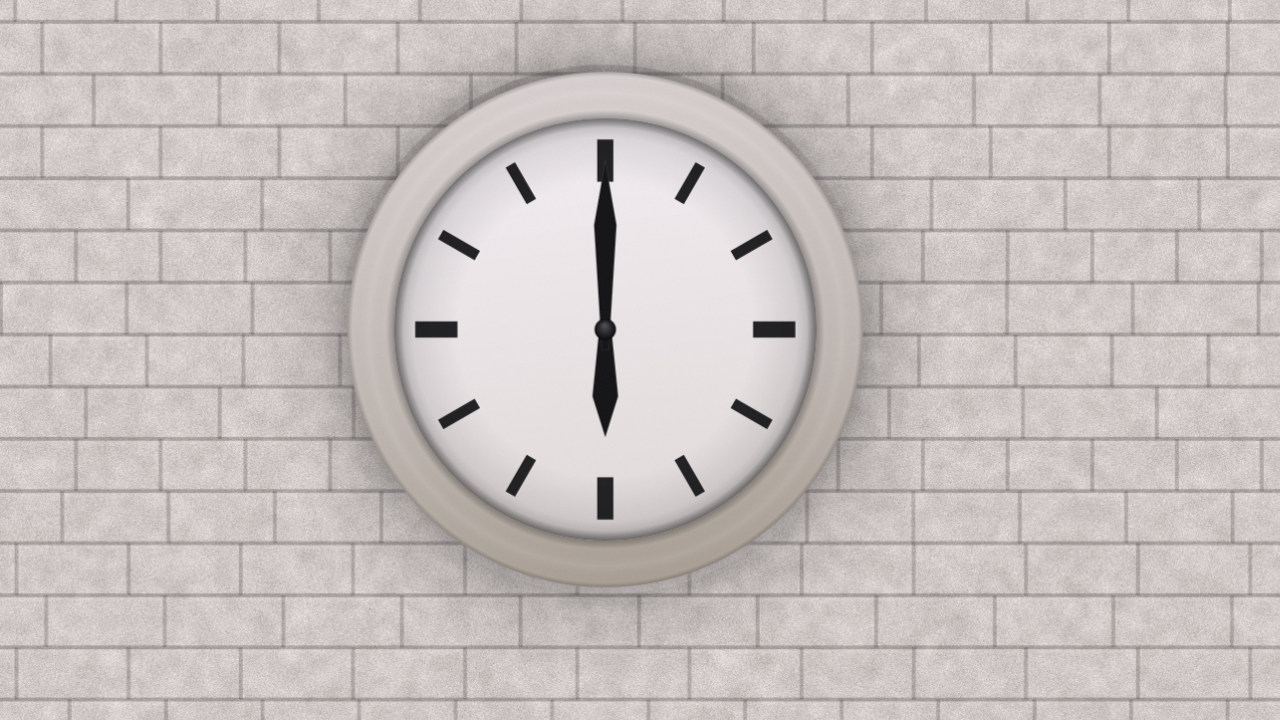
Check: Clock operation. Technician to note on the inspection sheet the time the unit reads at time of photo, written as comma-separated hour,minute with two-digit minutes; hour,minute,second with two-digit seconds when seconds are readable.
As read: 6,00
